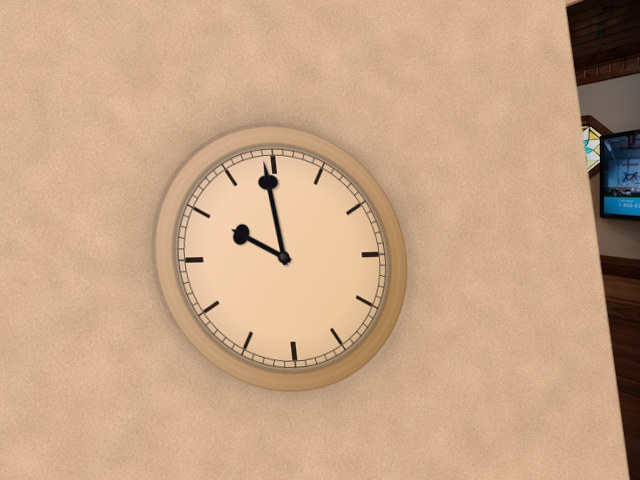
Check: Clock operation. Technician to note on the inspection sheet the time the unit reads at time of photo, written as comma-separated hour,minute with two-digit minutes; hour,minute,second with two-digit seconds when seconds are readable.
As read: 9,59
